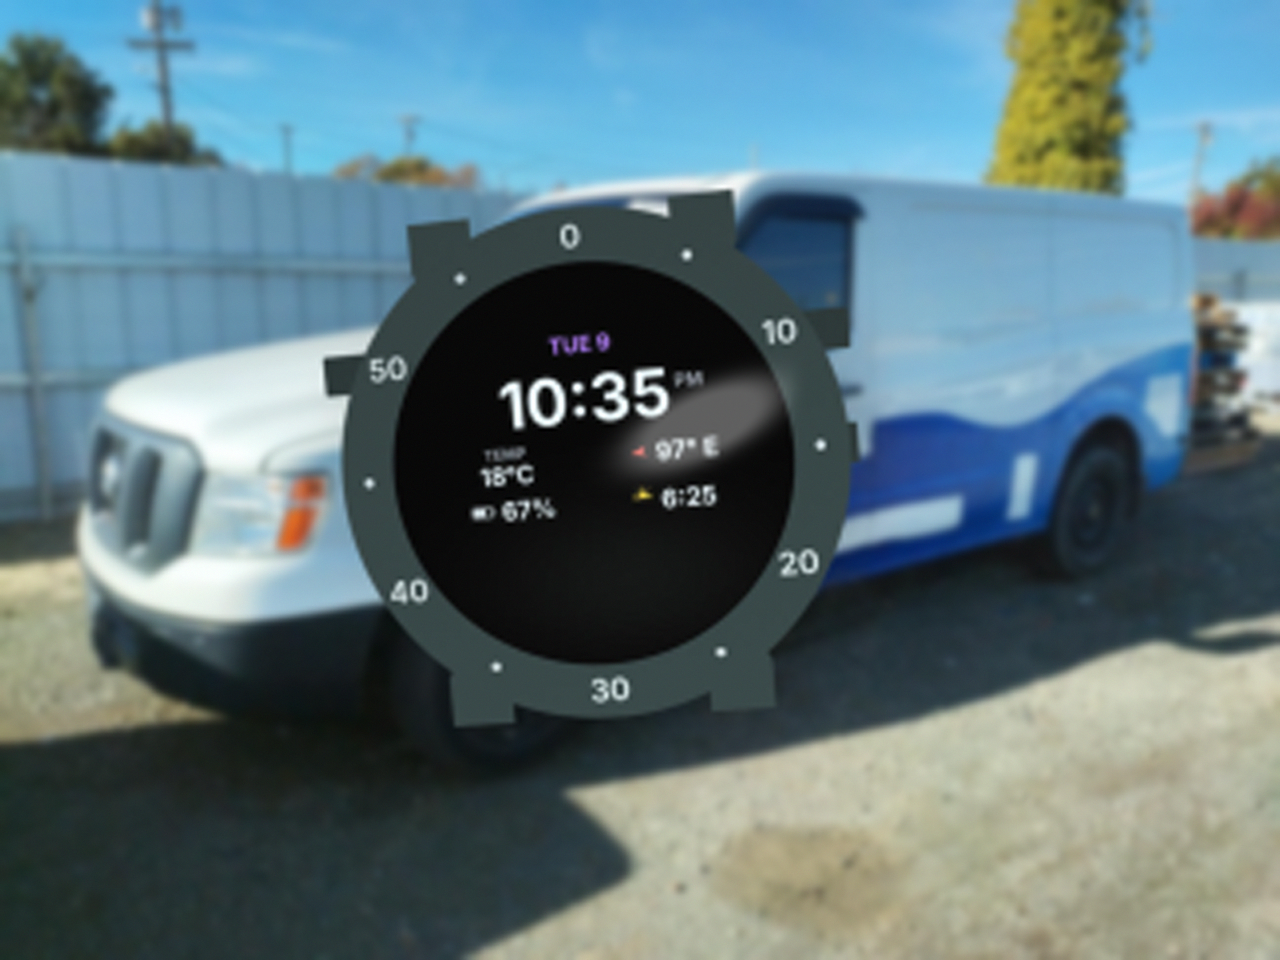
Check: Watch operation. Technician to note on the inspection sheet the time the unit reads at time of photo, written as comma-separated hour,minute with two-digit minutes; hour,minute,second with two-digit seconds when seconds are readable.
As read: 10,35
